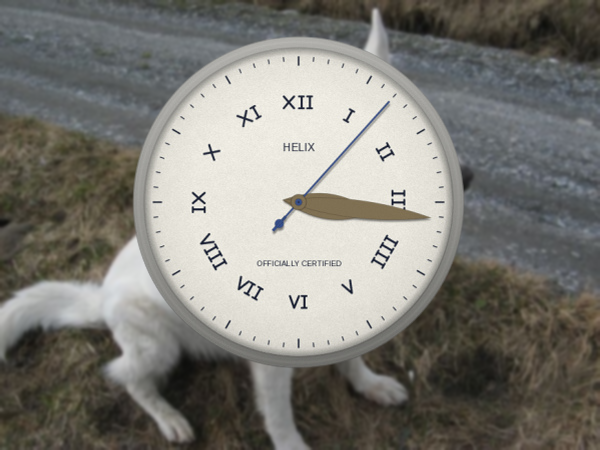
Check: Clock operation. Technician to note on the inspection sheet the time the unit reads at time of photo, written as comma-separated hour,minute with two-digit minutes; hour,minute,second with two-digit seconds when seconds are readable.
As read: 3,16,07
